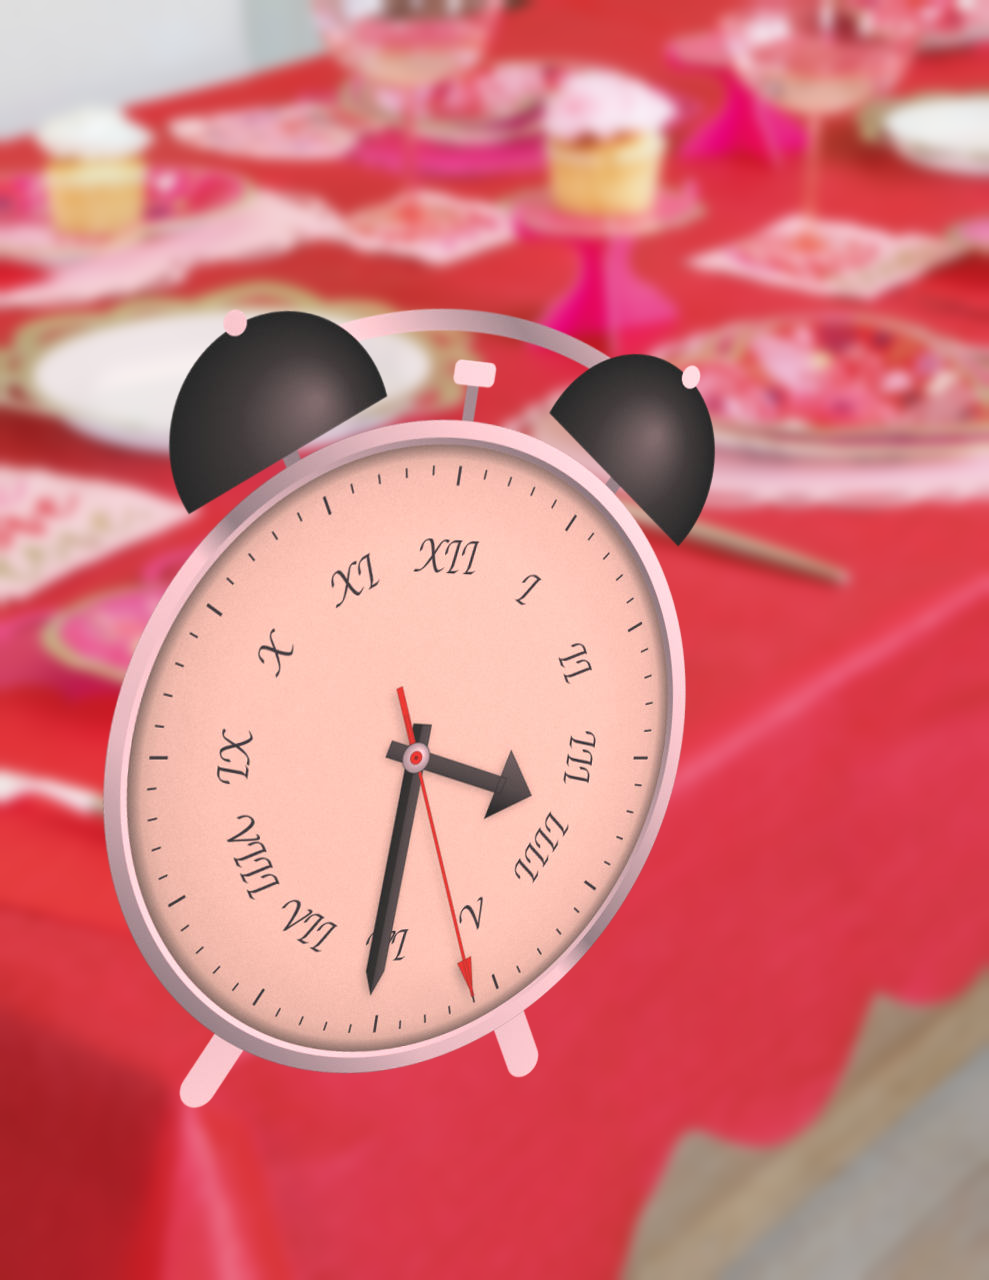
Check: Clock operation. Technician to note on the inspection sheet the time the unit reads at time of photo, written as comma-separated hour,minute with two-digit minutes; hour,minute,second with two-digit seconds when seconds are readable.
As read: 3,30,26
